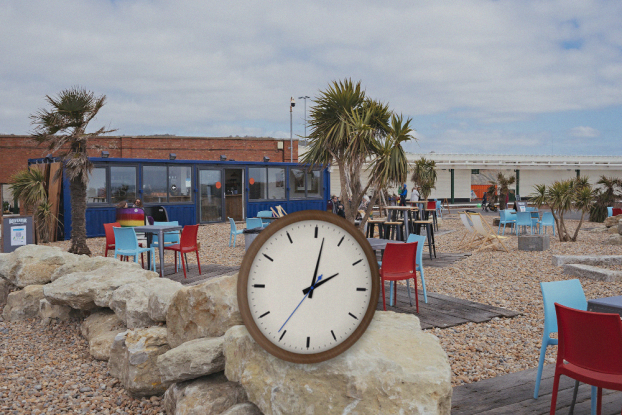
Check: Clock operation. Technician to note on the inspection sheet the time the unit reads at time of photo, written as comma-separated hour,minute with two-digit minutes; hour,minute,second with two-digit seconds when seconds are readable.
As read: 2,01,36
